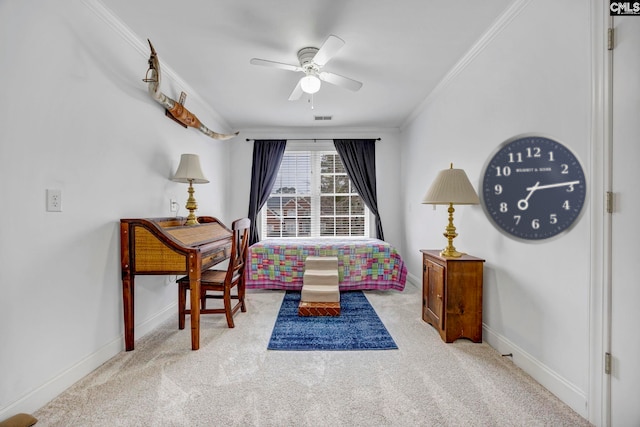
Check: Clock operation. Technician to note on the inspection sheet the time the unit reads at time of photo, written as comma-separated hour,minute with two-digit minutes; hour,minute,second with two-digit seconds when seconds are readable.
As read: 7,14
